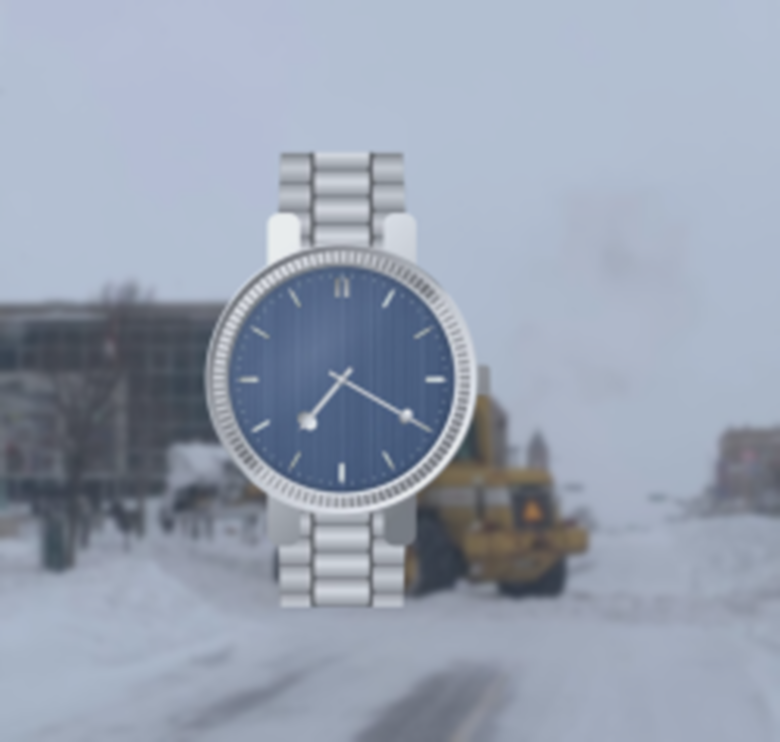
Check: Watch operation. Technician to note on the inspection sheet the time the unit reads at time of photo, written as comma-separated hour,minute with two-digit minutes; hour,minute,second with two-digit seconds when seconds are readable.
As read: 7,20
